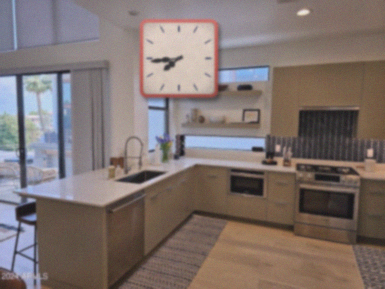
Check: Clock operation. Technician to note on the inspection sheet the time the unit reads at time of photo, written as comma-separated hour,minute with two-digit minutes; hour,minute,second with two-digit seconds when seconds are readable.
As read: 7,44
